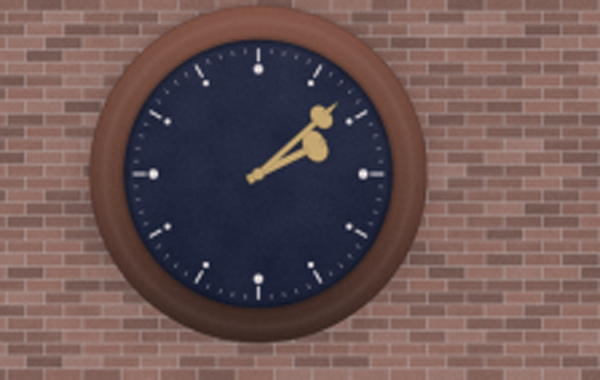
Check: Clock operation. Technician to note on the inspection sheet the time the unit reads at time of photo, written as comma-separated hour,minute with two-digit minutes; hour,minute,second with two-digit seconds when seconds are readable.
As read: 2,08
